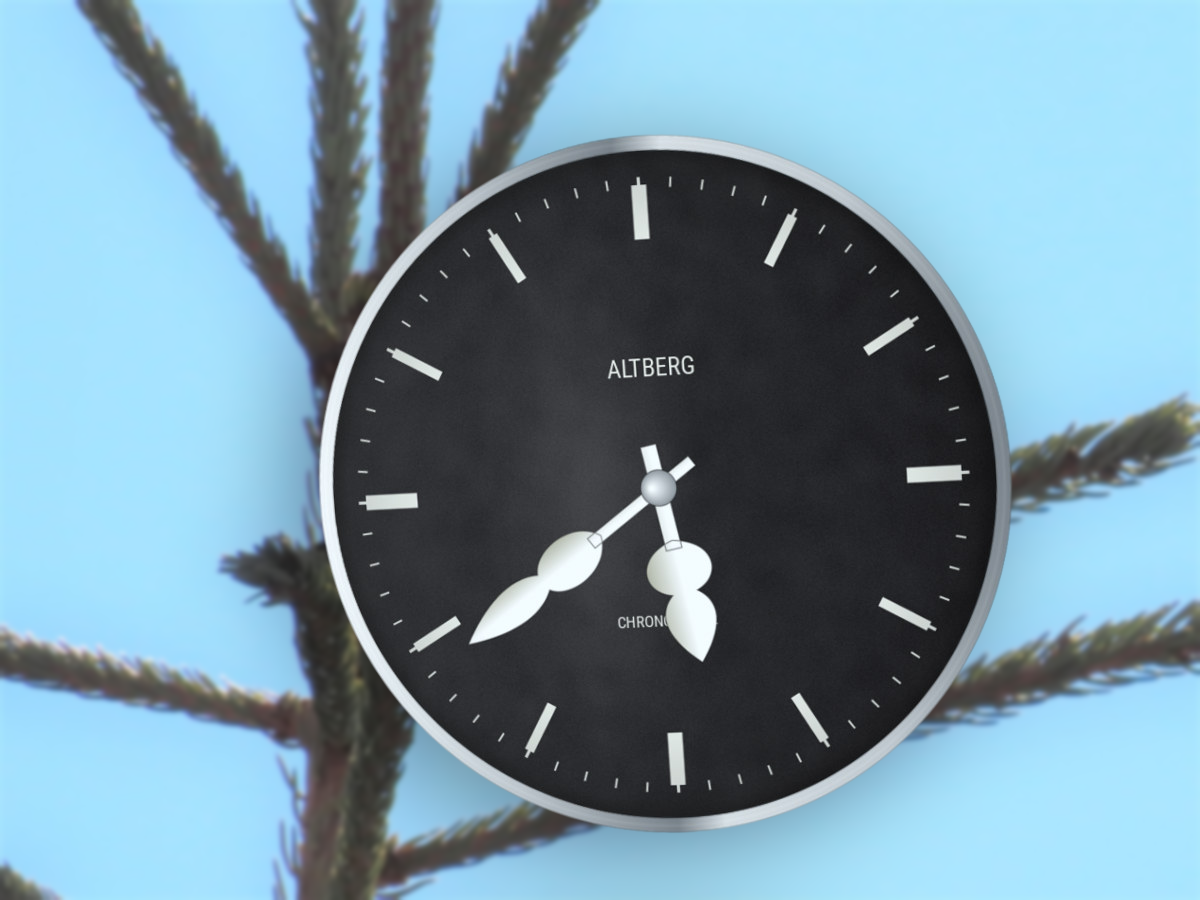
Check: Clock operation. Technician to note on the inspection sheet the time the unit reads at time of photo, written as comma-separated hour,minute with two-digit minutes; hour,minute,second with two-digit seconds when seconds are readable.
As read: 5,39
